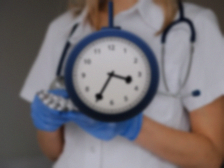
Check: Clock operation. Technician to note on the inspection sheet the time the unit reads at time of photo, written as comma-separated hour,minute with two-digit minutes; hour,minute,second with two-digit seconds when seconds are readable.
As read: 3,35
